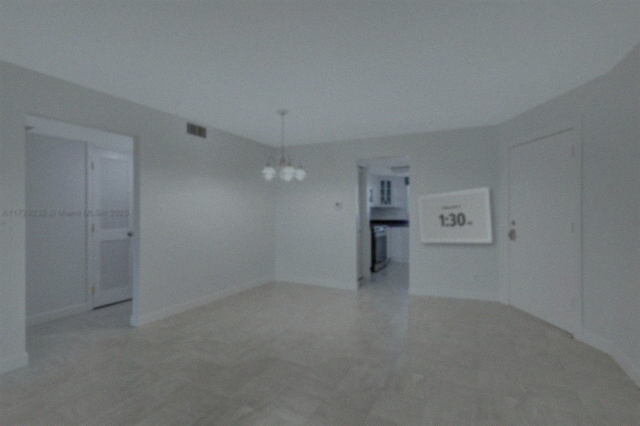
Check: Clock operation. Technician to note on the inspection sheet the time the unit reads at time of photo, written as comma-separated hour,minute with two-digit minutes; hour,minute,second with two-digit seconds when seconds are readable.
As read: 1,30
